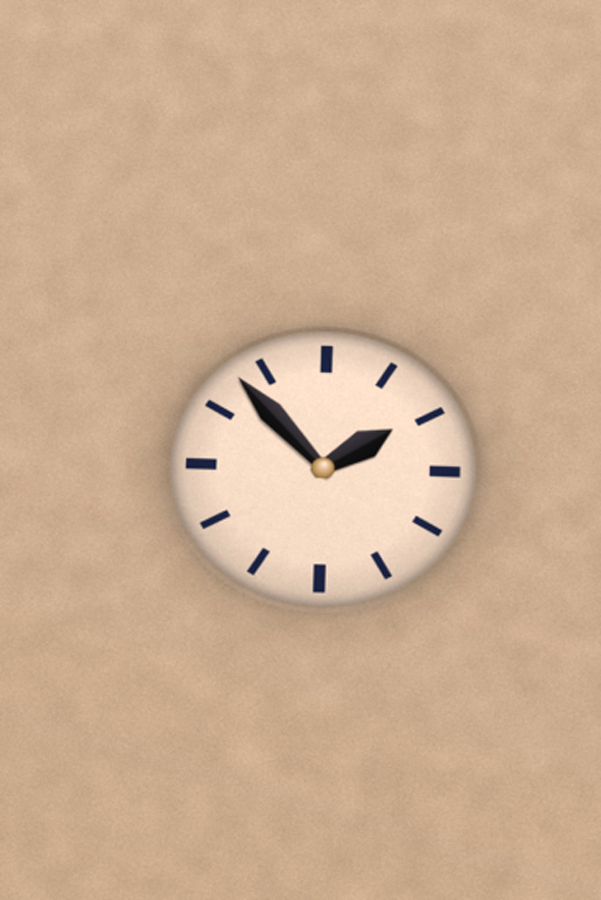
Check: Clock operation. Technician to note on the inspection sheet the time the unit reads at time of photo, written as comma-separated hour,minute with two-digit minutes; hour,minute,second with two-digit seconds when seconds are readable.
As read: 1,53
